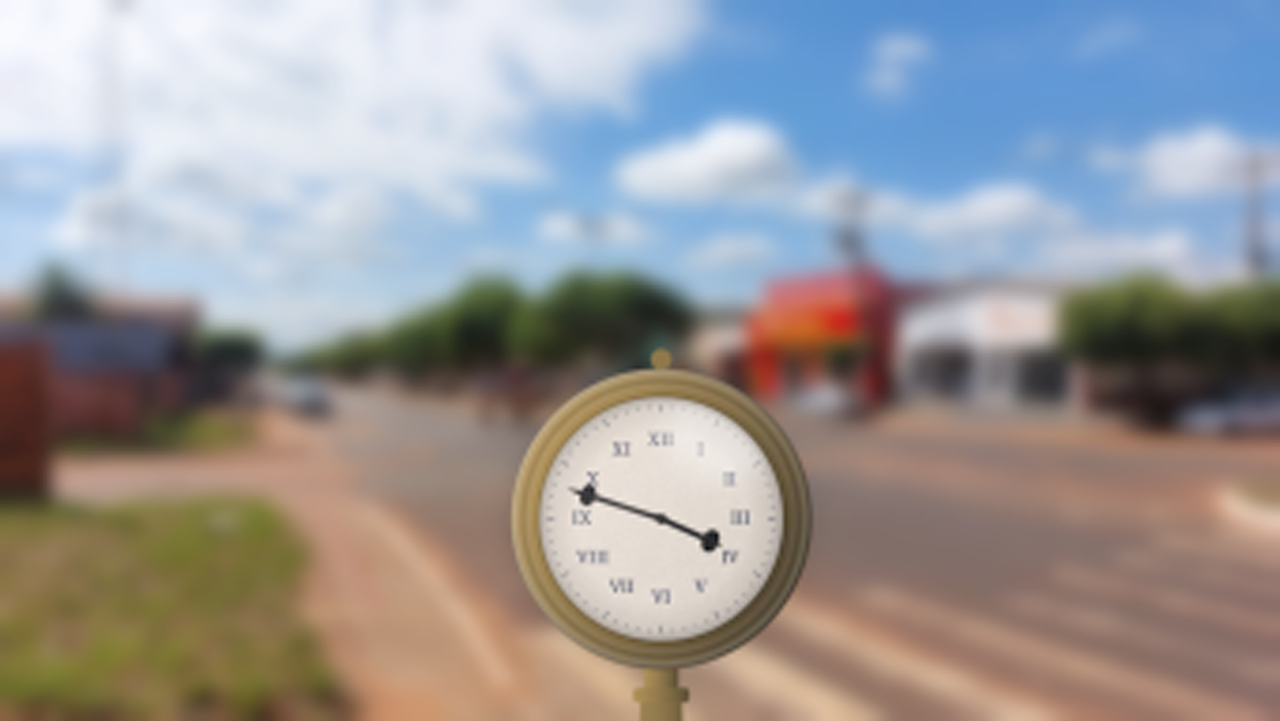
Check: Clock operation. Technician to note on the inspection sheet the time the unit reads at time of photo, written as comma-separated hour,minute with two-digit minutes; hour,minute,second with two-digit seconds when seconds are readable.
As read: 3,48
